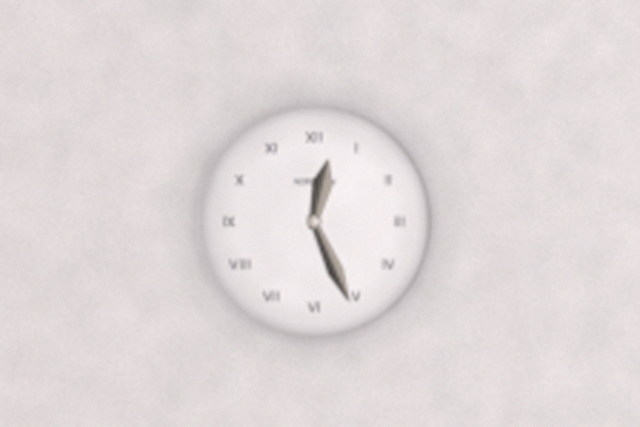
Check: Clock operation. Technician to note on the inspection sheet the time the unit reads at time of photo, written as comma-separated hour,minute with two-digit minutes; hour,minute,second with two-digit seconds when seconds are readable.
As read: 12,26
